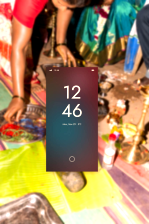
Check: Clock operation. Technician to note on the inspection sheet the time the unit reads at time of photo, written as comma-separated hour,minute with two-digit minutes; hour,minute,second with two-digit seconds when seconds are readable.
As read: 12,46
